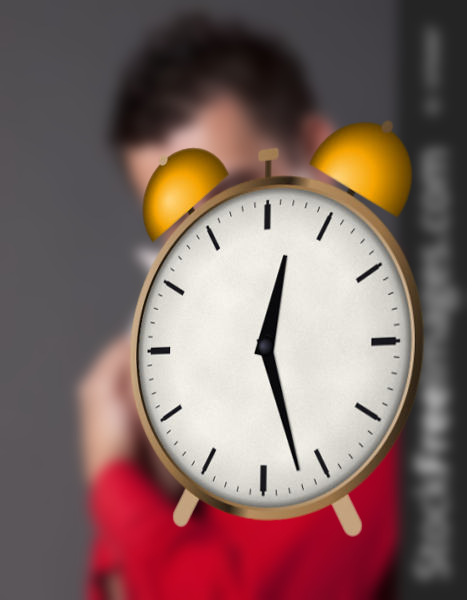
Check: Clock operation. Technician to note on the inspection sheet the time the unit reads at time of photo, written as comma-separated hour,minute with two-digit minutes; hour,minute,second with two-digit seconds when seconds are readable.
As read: 12,27
